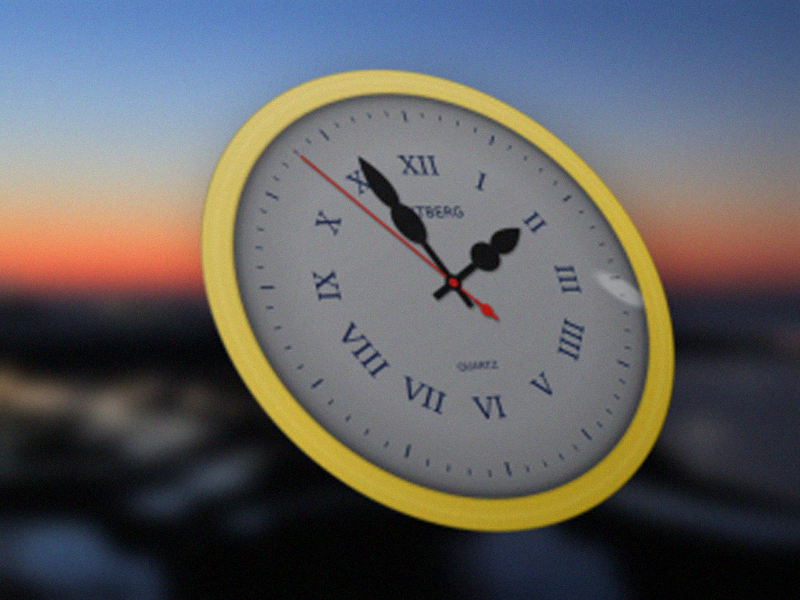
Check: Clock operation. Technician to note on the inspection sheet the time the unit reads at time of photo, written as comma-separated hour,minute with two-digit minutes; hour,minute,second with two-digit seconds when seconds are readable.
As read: 1,55,53
